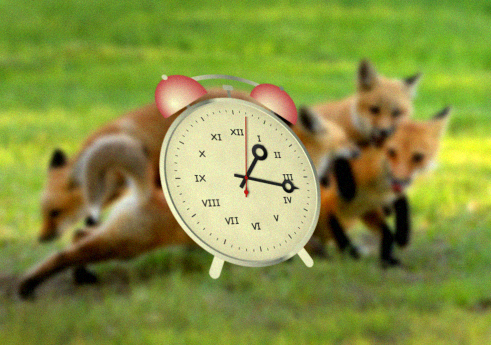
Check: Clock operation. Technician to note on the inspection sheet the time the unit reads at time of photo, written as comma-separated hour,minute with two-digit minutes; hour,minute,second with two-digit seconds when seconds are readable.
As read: 1,17,02
